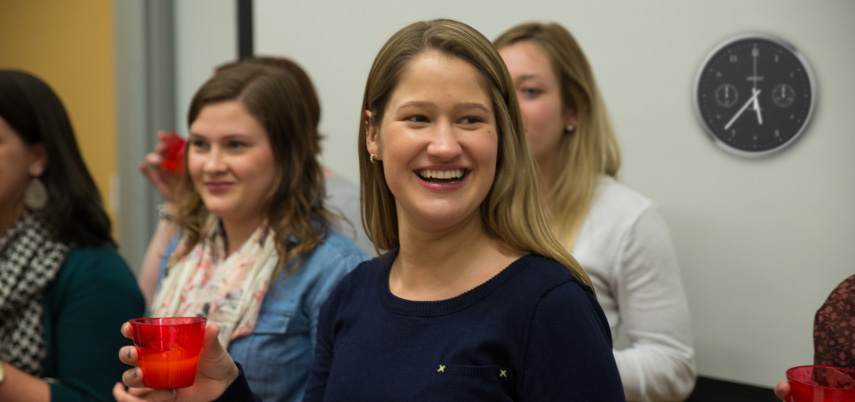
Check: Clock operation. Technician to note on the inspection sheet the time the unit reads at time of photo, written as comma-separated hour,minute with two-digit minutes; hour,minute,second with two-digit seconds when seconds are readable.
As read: 5,37
